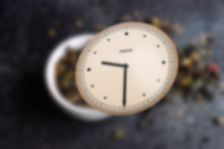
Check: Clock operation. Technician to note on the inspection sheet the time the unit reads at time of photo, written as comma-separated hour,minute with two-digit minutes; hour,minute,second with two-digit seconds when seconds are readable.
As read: 9,30
